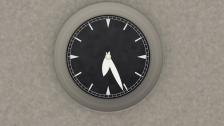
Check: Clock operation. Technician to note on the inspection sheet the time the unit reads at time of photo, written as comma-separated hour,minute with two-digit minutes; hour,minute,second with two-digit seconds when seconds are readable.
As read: 6,26
